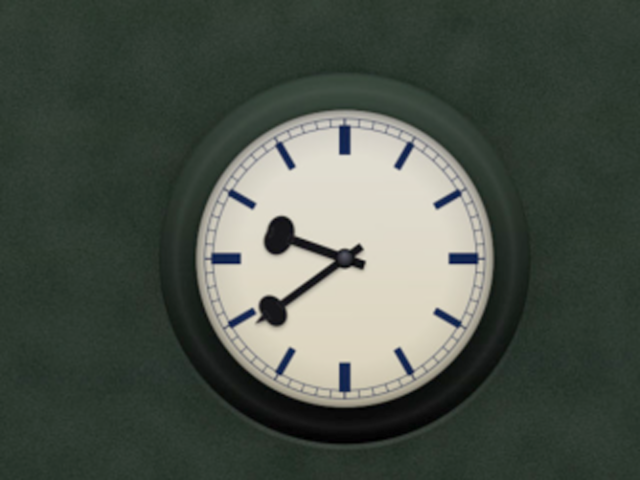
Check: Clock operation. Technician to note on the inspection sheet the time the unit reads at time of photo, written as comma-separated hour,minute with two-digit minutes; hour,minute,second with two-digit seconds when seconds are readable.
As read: 9,39
